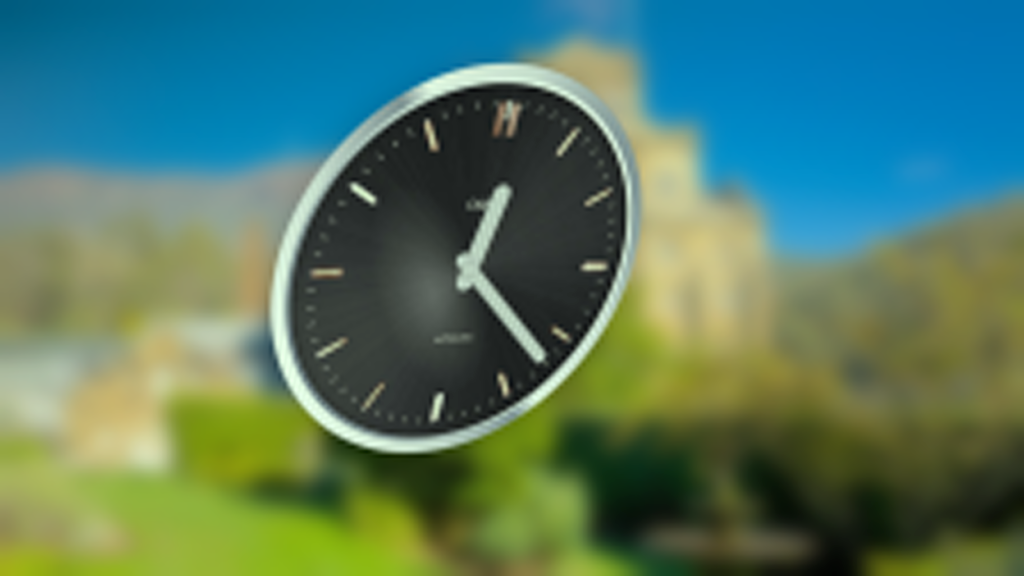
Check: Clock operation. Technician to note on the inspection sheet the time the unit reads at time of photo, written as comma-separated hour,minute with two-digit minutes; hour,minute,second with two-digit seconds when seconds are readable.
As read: 12,22
